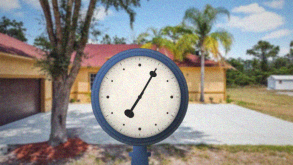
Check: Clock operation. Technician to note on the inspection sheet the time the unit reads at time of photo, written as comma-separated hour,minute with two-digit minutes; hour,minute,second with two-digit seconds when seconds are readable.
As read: 7,05
